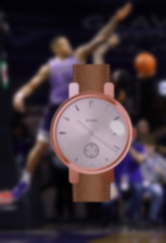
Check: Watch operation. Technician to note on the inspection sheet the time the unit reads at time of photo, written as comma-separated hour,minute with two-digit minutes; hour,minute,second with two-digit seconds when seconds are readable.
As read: 10,21
